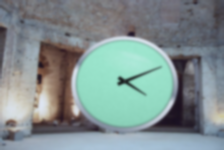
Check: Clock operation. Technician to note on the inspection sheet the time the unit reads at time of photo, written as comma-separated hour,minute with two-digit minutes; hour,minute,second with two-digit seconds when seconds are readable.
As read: 4,11
